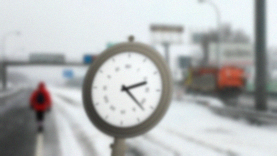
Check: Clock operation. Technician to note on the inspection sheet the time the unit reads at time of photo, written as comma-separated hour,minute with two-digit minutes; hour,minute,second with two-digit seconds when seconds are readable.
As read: 2,22
